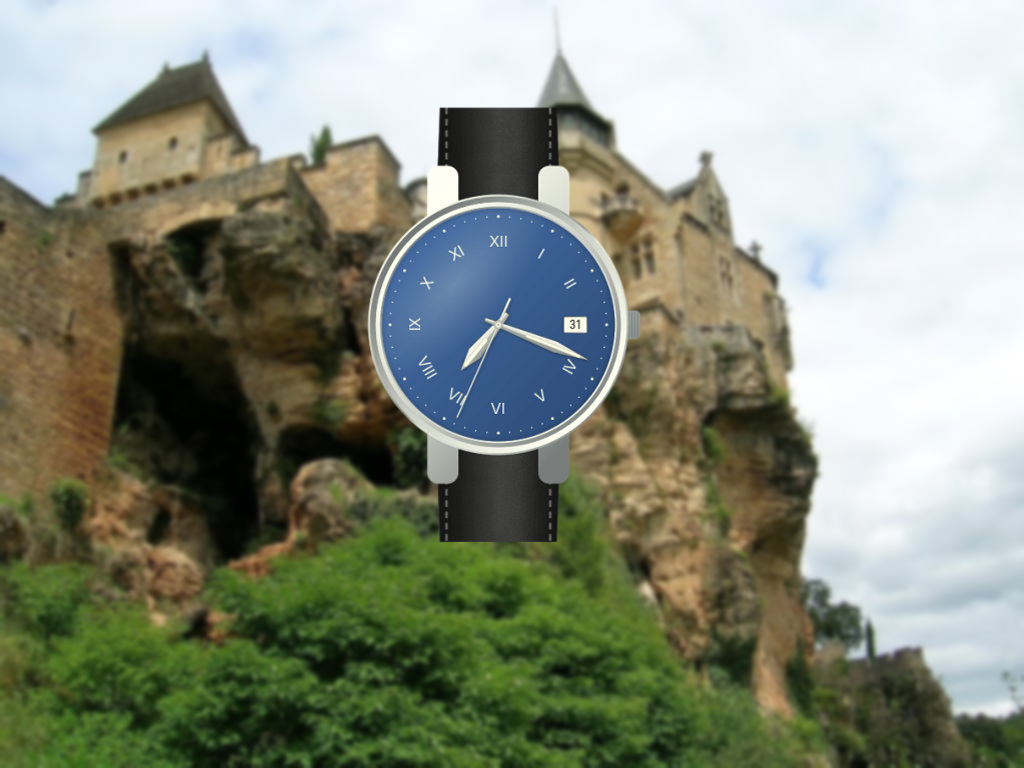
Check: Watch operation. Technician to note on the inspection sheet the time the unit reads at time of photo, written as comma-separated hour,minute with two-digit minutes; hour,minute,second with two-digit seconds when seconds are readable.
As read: 7,18,34
